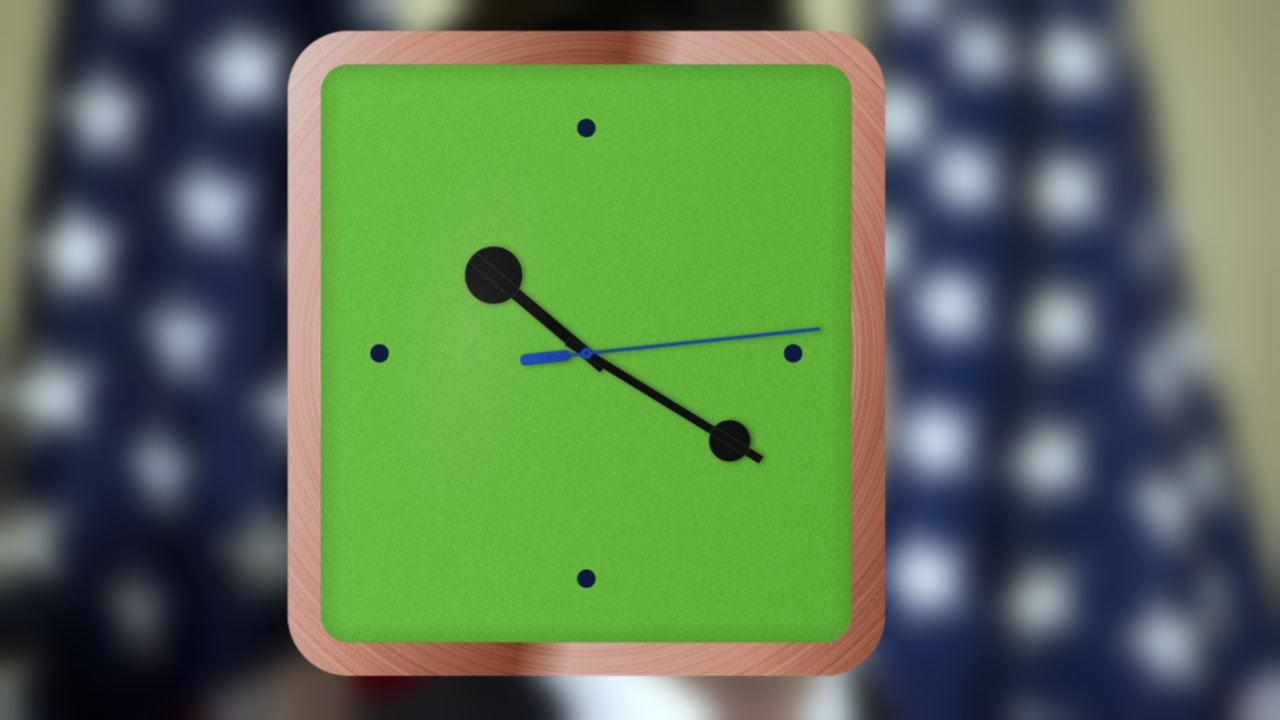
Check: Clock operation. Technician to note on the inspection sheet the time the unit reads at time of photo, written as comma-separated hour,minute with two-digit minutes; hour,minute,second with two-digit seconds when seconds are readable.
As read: 10,20,14
